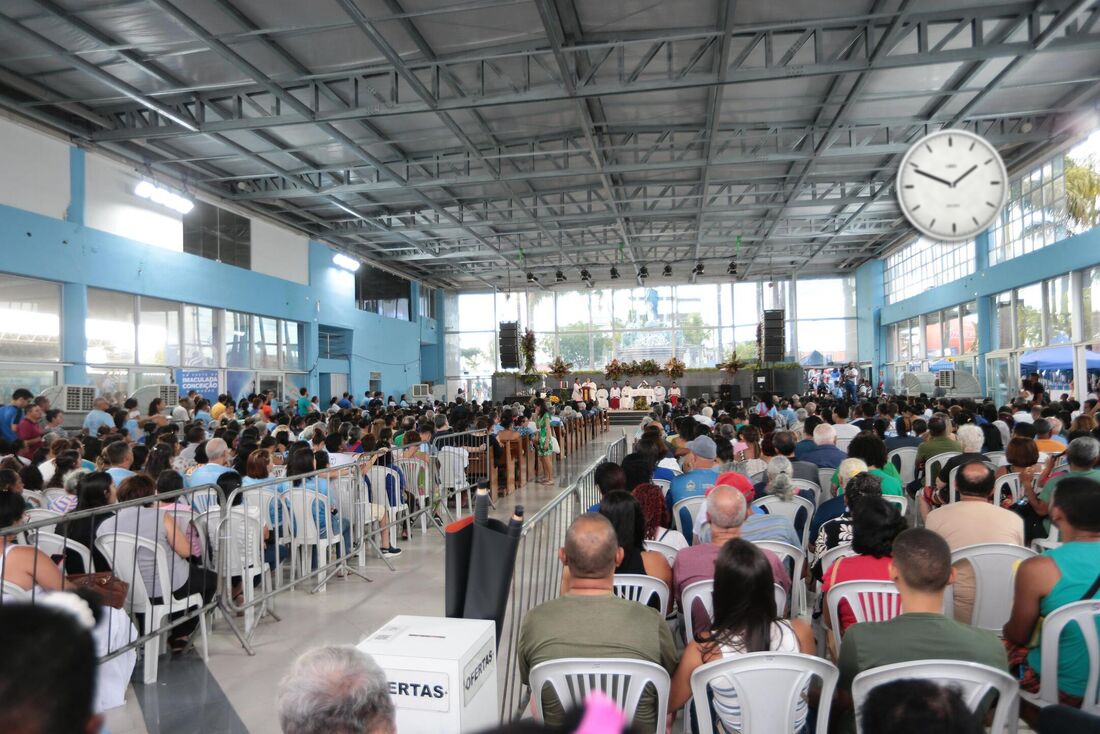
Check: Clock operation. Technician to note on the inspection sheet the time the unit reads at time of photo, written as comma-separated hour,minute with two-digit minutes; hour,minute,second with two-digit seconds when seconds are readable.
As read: 1,49
